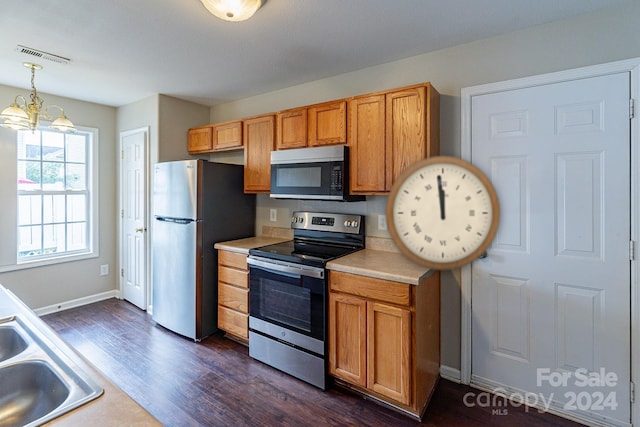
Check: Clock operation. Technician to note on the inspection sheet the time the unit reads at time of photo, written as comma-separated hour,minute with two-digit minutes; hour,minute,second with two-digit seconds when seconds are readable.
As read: 11,59
